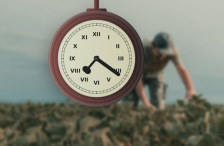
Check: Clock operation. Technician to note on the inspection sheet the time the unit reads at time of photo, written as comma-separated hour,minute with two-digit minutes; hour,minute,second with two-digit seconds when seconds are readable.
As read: 7,21
